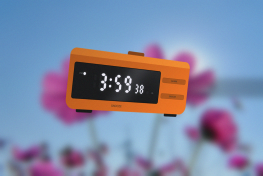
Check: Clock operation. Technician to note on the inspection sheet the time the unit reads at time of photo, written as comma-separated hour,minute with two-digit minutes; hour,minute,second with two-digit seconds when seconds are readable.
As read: 3,59,38
